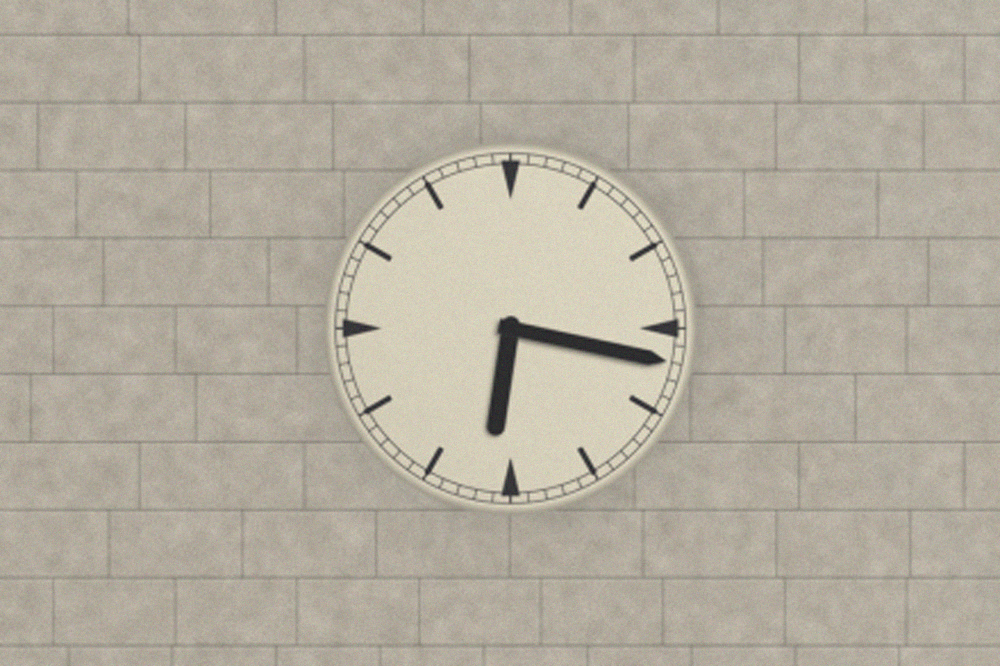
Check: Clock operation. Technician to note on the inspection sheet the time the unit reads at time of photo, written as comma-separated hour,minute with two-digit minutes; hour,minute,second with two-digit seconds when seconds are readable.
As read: 6,17
